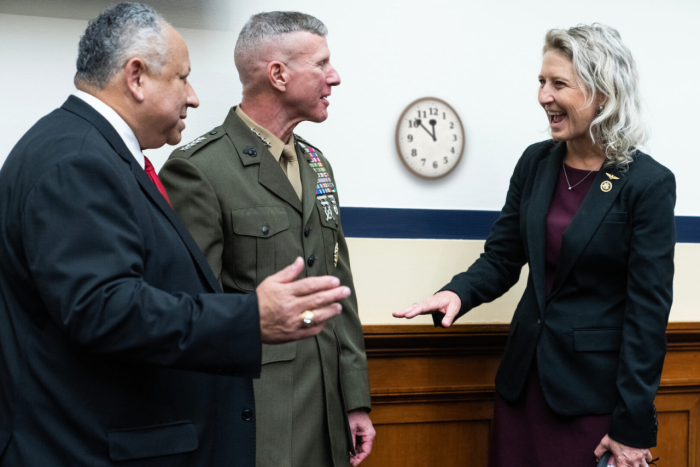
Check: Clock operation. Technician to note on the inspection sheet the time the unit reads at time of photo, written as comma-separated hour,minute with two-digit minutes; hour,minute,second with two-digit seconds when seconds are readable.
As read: 11,52
